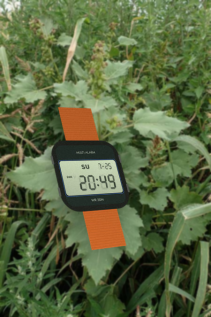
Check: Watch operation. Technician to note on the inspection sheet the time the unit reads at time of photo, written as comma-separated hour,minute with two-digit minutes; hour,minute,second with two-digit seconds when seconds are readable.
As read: 20,49
